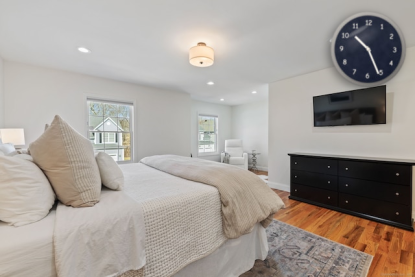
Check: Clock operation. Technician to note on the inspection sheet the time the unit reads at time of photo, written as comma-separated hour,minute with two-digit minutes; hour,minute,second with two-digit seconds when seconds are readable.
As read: 10,26
